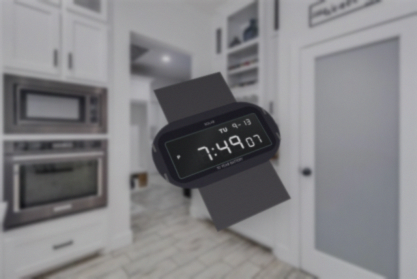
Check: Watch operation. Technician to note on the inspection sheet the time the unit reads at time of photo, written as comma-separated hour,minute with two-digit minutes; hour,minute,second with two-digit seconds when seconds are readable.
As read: 7,49,07
